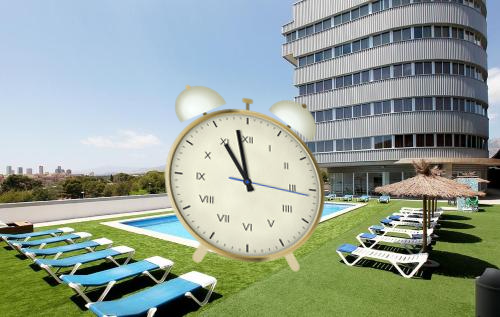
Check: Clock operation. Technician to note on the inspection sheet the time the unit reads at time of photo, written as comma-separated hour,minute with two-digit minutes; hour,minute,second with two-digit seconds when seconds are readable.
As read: 10,58,16
